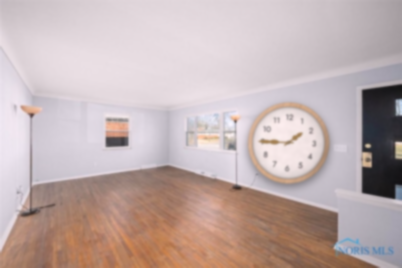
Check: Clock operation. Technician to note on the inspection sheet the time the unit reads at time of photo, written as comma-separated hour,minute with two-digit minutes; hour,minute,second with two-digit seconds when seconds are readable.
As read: 1,45
